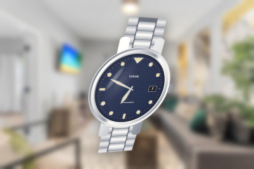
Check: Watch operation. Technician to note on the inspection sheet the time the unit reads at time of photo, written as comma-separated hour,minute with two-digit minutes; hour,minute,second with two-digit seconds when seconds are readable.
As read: 6,49
